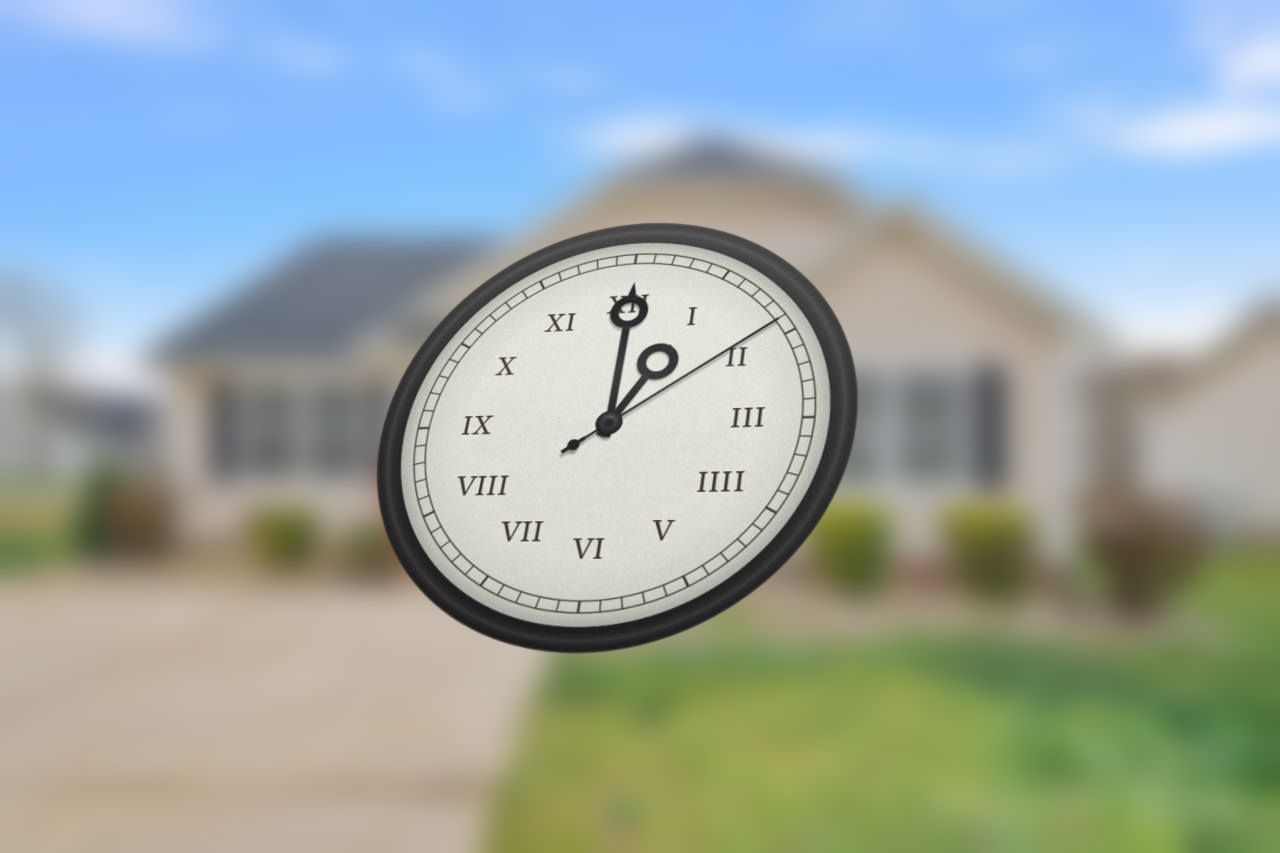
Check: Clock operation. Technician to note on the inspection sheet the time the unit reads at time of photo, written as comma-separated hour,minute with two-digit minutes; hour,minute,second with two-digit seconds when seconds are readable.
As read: 1,00,09
